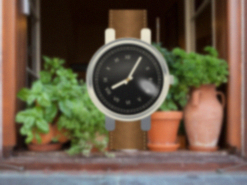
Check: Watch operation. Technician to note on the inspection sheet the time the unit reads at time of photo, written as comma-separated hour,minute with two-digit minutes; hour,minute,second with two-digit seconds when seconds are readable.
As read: 8,05
